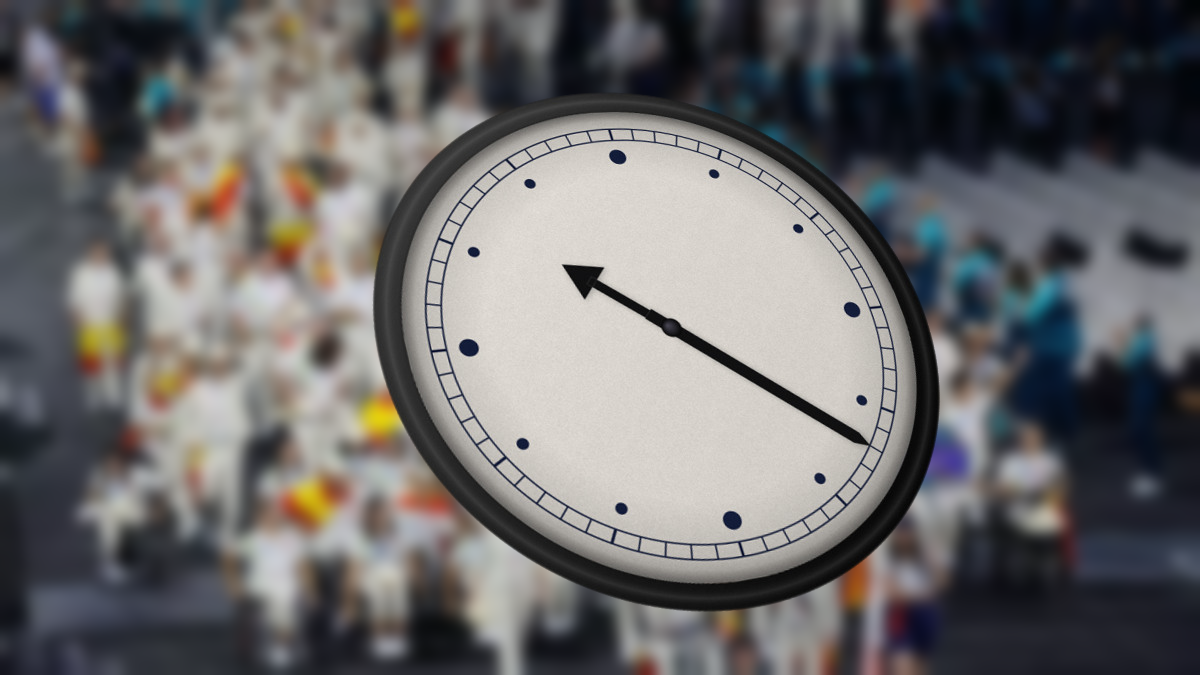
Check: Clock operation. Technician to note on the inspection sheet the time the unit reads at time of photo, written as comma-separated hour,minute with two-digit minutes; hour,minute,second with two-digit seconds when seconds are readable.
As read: 10,22
